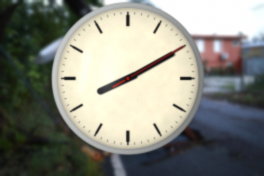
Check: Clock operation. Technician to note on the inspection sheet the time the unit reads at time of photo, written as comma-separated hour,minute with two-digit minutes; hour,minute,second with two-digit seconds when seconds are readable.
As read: 8,10,10
